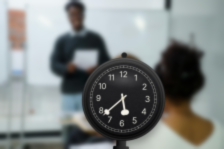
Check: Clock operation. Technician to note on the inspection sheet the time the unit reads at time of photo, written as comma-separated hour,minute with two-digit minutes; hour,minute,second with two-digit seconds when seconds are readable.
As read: 5,38
